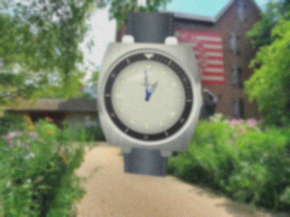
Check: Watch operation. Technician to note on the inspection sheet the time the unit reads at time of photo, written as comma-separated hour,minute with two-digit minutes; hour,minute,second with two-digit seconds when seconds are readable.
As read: 12,59
